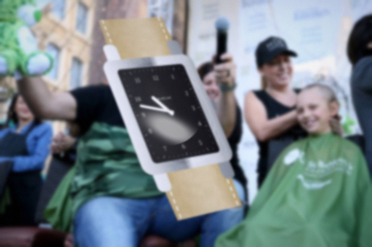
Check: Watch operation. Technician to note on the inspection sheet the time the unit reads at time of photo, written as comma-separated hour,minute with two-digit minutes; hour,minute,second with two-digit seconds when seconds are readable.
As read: 10,48
